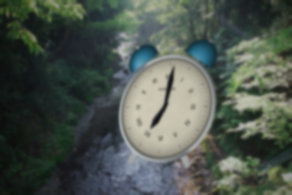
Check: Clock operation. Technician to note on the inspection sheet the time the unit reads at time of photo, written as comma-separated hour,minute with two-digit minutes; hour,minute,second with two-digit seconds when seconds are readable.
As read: 7,01
